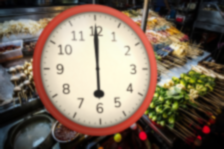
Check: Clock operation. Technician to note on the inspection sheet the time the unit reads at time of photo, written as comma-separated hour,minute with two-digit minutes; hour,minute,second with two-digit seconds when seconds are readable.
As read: 6,00
